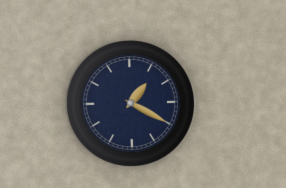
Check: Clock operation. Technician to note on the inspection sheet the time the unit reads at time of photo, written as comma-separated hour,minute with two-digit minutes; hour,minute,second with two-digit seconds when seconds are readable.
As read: 1,20
